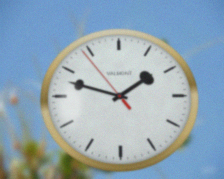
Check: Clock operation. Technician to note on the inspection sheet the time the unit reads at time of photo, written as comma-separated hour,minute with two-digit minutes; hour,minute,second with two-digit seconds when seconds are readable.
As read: 1,47,54
